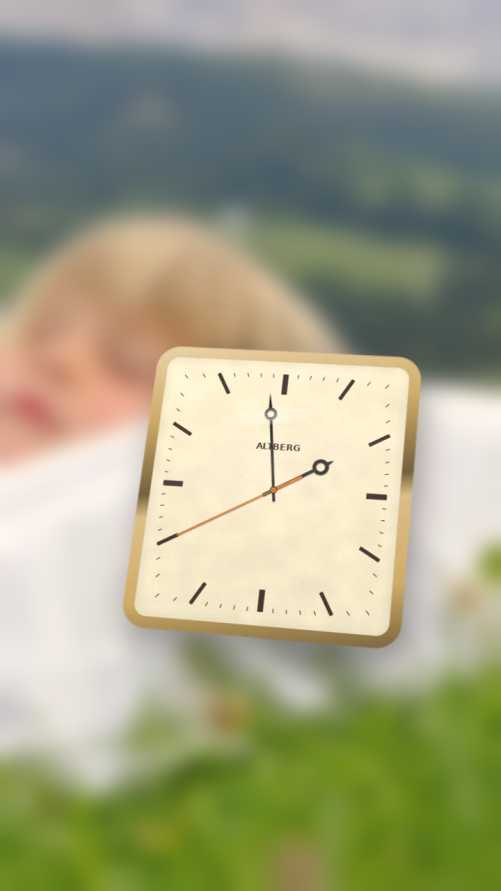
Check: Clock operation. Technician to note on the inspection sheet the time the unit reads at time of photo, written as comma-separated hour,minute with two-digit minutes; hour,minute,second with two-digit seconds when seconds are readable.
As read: 1,58,40
